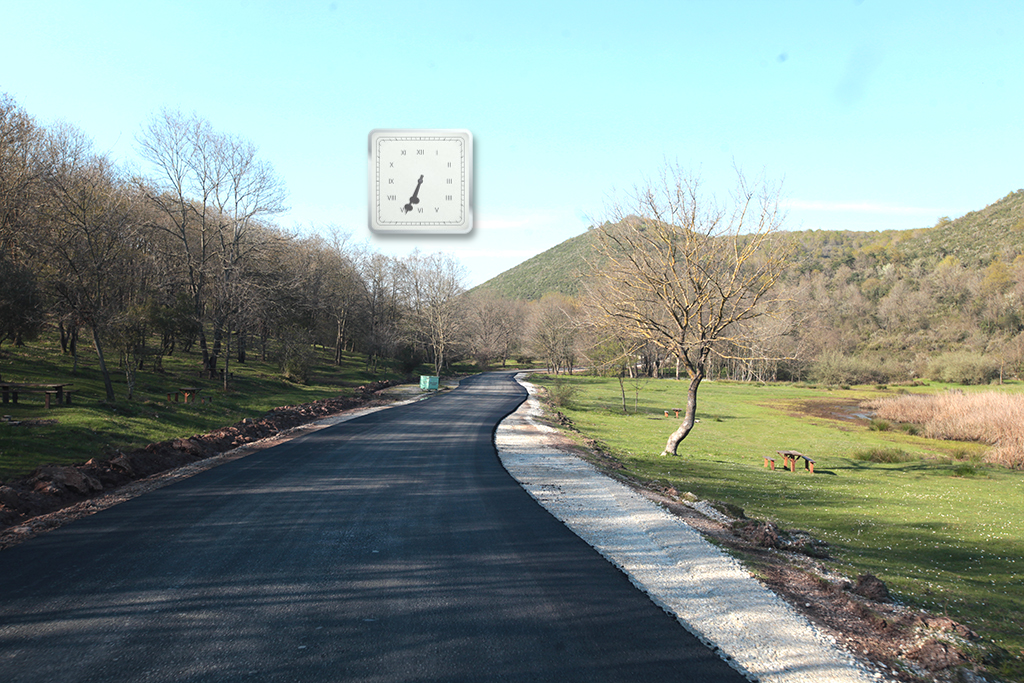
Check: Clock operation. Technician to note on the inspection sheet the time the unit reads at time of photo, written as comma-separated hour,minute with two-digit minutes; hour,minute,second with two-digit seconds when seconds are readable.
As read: 6,34
